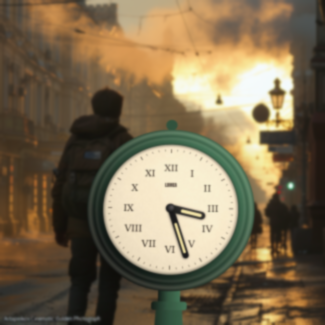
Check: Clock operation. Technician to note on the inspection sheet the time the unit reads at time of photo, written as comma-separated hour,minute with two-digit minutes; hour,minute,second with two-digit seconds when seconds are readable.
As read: 3,27
